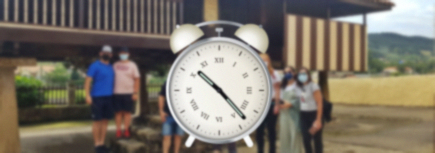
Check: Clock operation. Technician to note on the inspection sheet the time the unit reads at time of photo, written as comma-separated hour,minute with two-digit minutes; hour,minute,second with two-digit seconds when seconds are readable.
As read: 10,23
